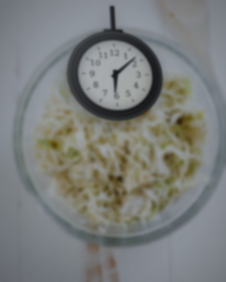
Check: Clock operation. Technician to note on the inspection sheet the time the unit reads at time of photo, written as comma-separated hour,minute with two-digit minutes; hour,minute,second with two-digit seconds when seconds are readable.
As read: 6,08
